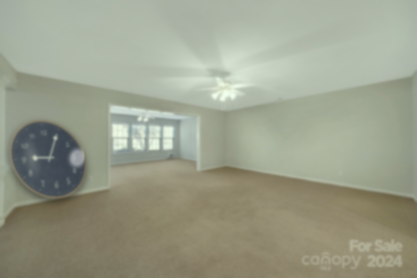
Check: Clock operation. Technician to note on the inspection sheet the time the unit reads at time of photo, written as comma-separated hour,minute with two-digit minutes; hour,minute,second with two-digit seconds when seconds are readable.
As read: 9,05
